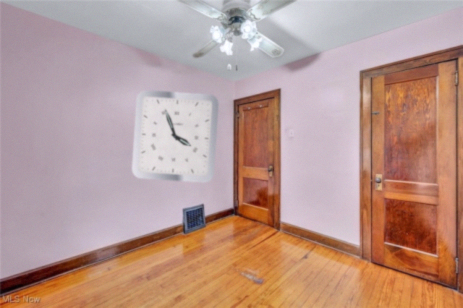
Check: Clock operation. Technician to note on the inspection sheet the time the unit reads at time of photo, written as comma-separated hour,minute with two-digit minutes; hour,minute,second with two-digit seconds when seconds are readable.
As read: 3,56
